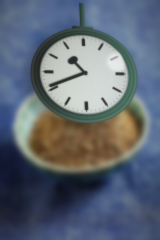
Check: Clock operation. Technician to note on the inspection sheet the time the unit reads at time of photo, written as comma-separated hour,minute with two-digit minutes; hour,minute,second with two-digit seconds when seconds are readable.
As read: 10,41
